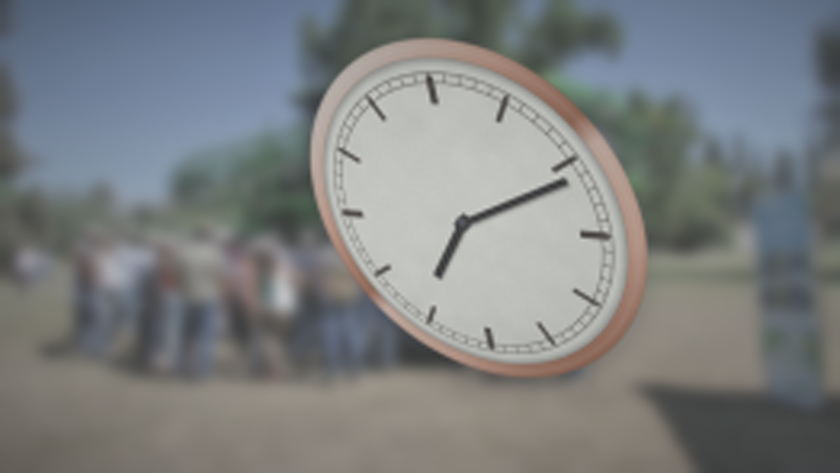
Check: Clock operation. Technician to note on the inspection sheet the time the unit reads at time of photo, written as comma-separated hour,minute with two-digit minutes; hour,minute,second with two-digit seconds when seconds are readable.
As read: 7,11
